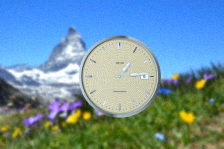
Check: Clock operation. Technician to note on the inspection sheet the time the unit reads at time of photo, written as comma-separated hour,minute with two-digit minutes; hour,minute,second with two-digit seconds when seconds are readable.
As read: 1,14
